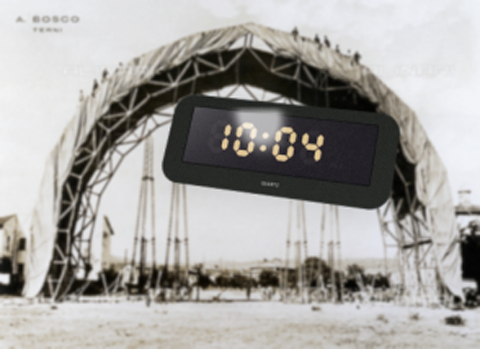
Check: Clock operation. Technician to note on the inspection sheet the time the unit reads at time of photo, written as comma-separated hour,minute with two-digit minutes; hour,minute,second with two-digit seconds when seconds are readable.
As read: 10,04
